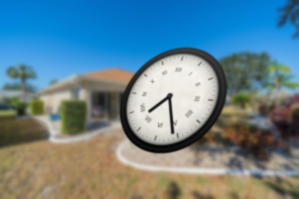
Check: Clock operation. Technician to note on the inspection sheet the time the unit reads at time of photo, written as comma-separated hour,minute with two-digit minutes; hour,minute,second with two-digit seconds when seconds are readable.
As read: 7,26
